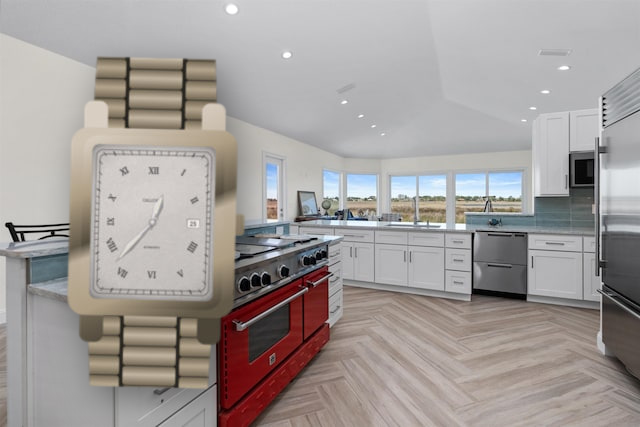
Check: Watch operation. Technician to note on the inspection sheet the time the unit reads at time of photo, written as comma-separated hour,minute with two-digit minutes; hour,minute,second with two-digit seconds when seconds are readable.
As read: 12,37
